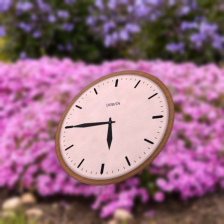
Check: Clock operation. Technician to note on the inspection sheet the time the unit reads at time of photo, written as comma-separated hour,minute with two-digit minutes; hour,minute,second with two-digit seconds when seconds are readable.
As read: 5,45
